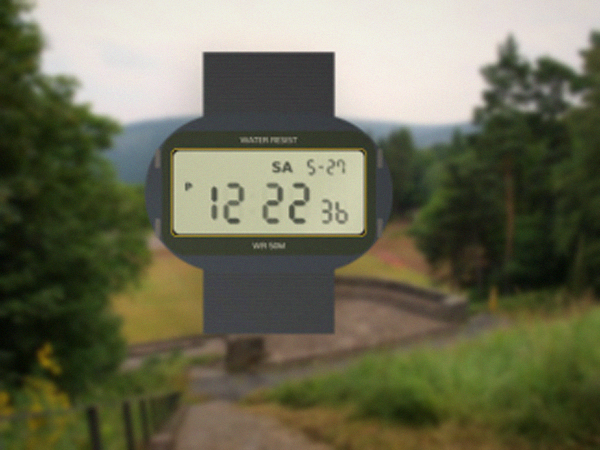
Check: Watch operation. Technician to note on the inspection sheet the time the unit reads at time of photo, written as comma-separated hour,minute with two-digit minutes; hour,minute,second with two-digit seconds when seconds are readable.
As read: 12,22,36
